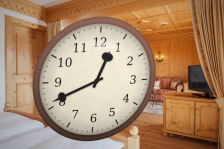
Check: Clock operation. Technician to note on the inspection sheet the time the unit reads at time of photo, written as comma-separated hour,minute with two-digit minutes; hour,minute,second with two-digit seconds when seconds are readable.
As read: 12,41
